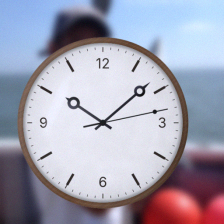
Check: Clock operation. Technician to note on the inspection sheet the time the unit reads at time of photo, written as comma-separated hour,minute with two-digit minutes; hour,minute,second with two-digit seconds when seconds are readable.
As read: 10,08,13
